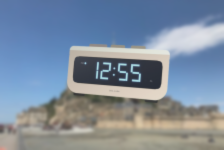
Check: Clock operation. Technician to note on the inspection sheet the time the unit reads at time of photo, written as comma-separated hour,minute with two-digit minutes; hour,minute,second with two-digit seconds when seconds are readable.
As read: 12,55
